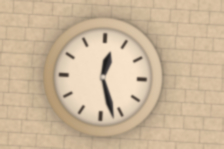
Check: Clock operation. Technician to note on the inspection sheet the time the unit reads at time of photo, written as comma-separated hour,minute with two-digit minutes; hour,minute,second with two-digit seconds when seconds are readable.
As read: 12,27
